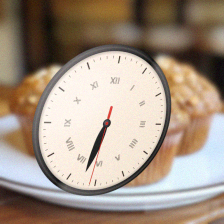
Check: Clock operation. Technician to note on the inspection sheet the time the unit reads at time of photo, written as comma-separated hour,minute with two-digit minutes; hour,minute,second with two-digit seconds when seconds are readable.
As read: 6,32,31
